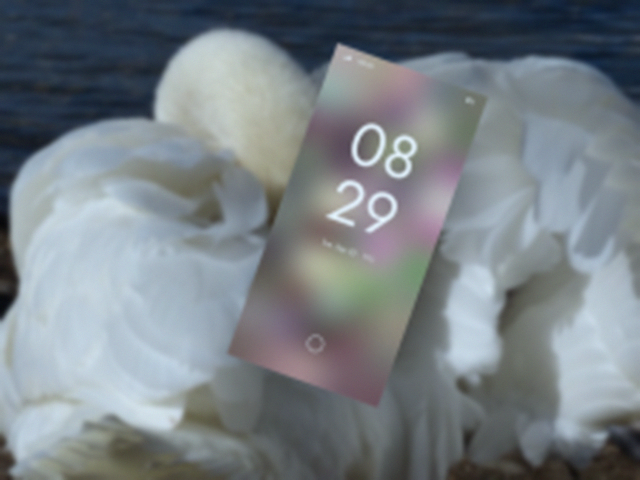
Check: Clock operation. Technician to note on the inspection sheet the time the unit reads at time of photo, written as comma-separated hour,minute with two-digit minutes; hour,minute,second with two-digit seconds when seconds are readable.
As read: 8,29
